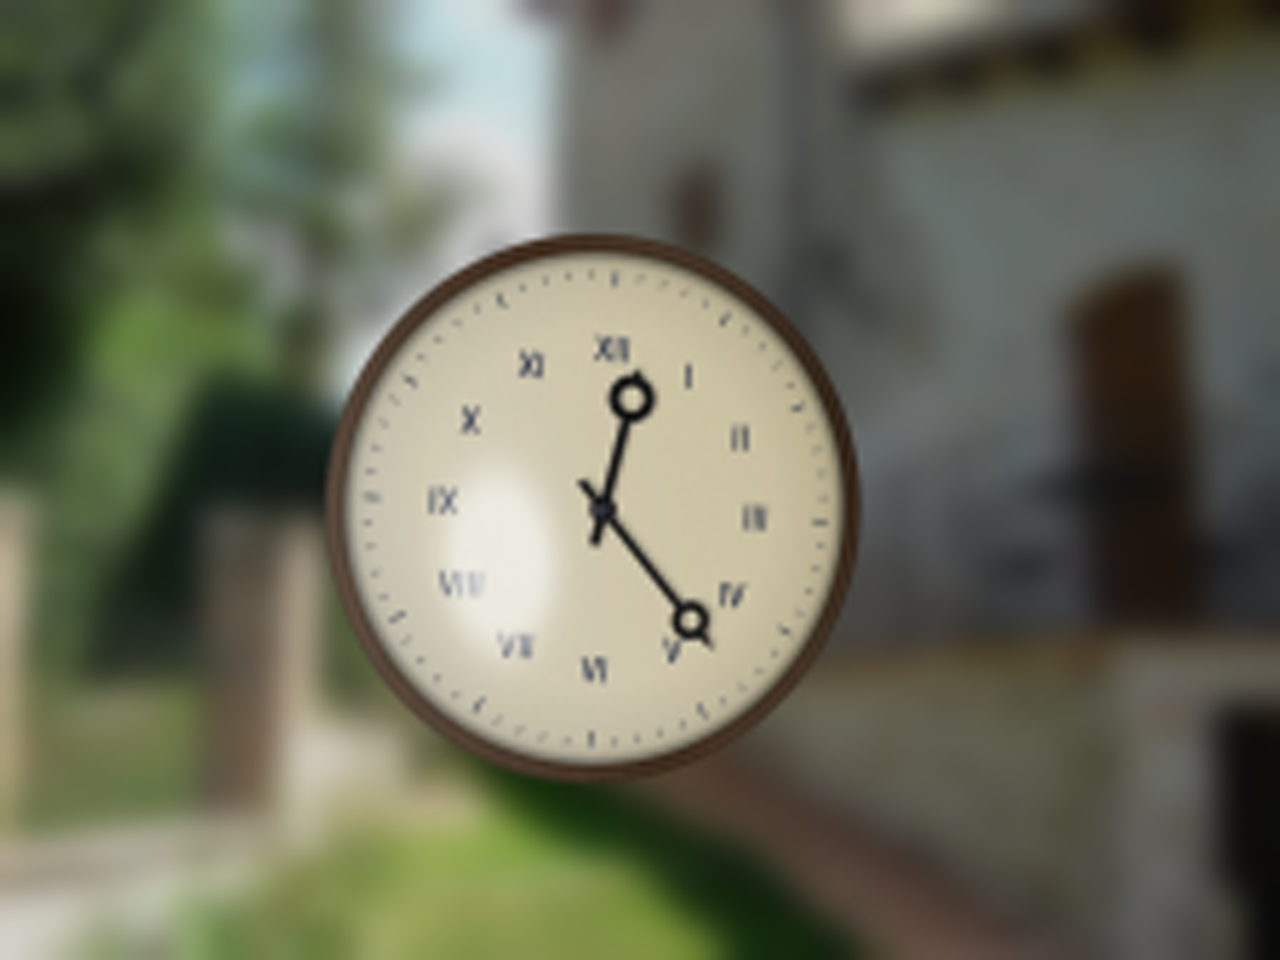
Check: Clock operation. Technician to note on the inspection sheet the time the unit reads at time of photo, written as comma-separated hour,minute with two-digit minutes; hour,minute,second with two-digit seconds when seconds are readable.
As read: 12,23
